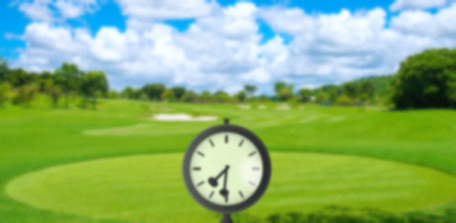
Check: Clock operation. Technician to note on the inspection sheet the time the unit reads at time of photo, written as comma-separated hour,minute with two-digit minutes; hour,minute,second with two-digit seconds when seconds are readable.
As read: 7,31
